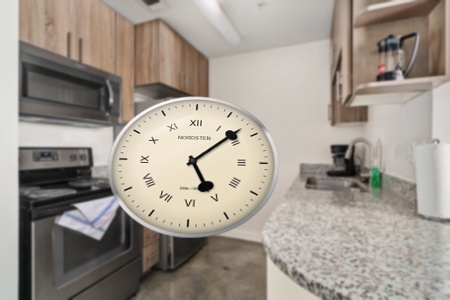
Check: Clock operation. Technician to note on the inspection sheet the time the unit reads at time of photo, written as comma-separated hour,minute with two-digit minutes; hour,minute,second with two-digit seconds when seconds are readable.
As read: 5,08
